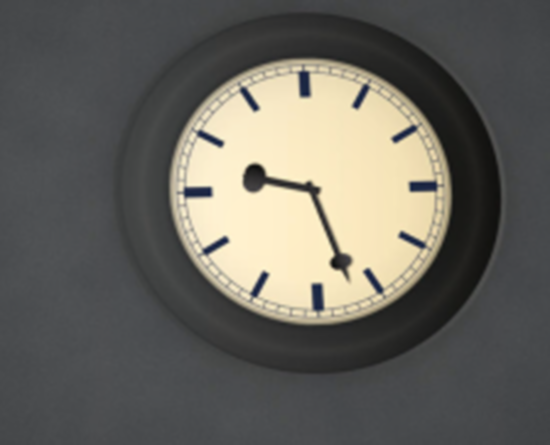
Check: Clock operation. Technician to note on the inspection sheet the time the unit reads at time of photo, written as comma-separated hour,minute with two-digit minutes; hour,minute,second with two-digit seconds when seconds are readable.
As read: 9,27
